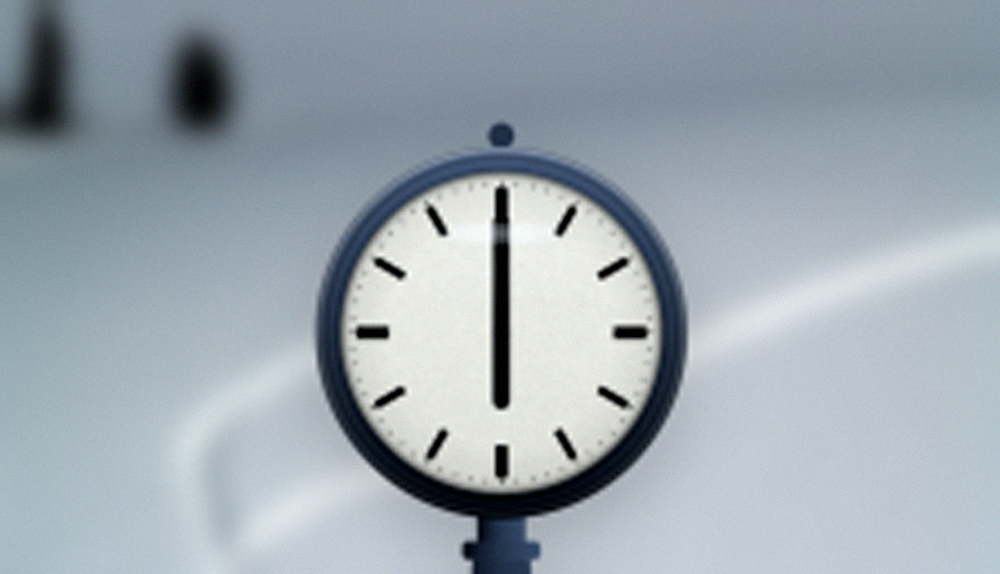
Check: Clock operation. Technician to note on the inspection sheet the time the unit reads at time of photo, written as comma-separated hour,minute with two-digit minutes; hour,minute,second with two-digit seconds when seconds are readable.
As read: 6,00
